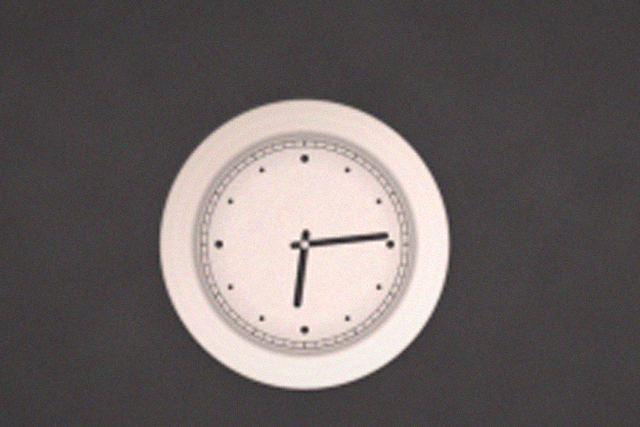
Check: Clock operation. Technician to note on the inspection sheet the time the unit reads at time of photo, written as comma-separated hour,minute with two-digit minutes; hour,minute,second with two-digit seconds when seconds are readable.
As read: 6,14
